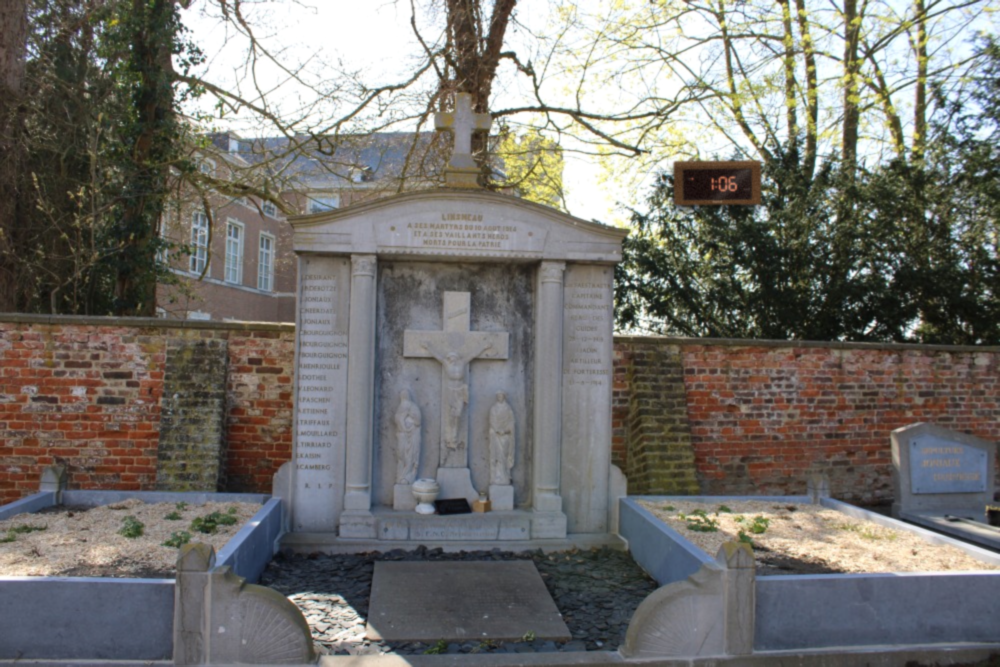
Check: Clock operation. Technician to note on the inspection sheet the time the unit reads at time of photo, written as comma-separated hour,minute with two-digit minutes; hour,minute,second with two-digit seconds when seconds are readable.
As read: 1,06
